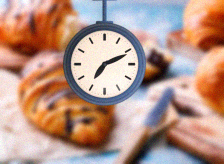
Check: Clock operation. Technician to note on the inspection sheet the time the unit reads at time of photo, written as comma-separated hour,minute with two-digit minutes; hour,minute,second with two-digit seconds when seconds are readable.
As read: 7,11
